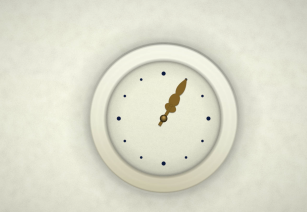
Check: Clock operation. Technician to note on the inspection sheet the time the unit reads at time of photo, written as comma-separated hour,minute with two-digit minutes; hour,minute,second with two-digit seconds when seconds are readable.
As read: 1,05
